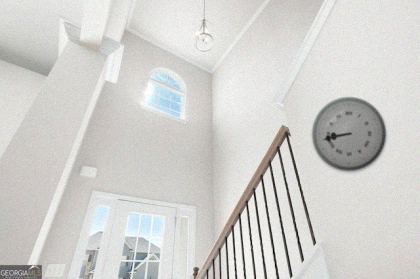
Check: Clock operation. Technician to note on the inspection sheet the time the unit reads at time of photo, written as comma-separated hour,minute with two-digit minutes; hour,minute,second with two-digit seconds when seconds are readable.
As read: 8,43
